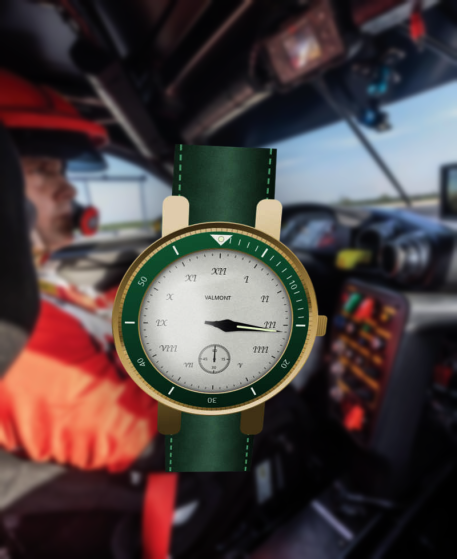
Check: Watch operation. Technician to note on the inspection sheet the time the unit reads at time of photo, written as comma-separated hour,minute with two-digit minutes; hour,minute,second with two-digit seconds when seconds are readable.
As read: 3,16
